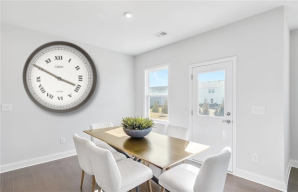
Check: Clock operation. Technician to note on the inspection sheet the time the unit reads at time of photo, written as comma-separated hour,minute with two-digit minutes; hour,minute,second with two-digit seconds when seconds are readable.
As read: 3,50
